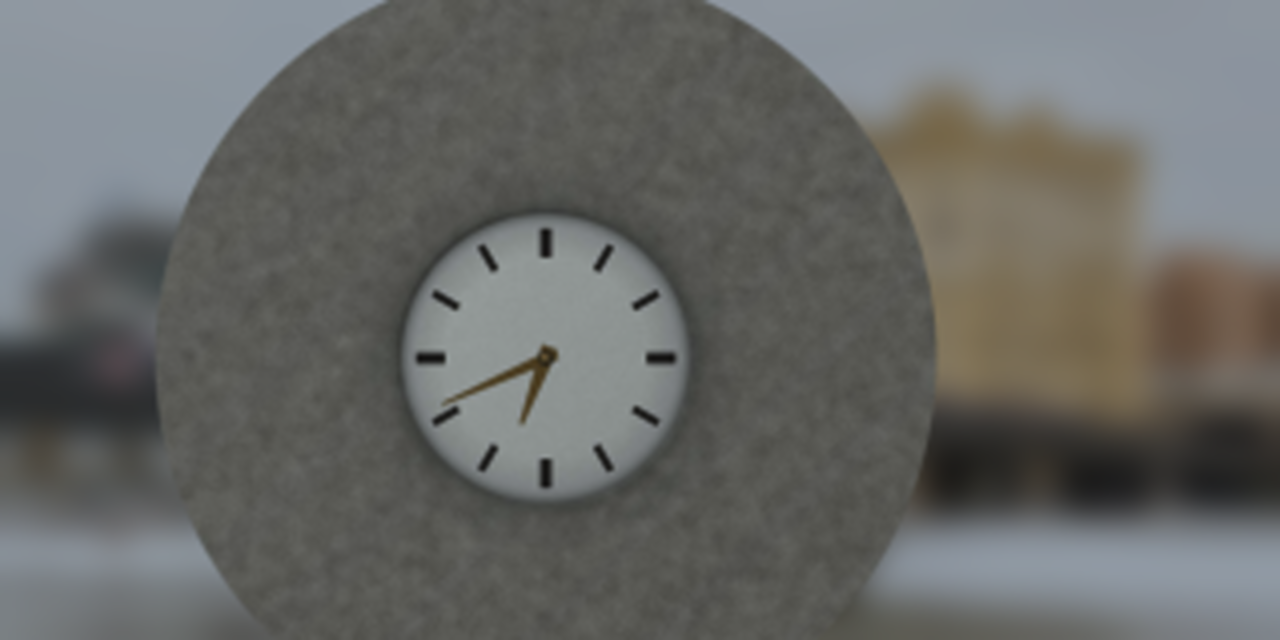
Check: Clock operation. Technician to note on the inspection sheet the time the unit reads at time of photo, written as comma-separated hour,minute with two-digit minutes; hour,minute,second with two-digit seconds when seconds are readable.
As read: 6,41
